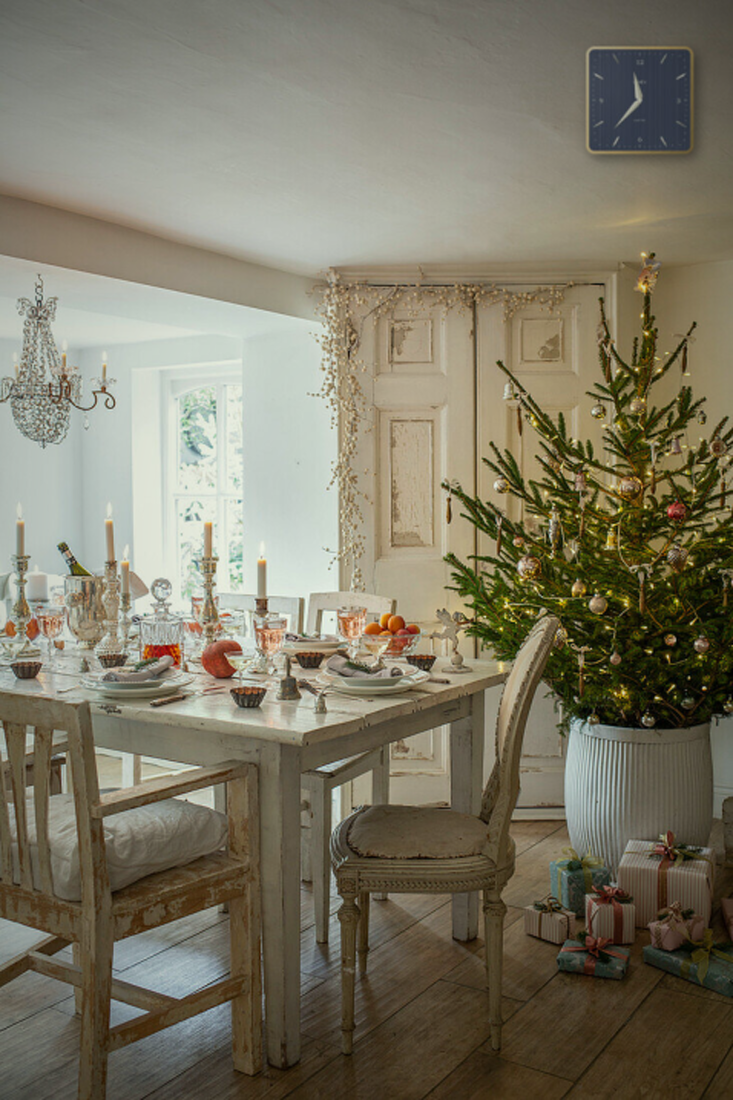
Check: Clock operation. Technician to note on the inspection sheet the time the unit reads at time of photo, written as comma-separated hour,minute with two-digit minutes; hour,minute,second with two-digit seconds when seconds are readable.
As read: 11,37
